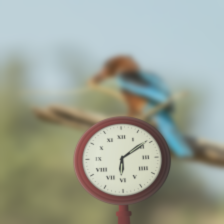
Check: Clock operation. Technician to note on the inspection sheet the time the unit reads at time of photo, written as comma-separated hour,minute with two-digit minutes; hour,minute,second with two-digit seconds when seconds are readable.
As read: 6,09
